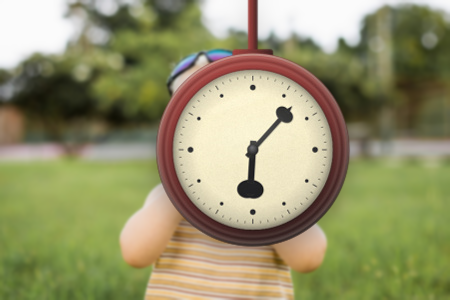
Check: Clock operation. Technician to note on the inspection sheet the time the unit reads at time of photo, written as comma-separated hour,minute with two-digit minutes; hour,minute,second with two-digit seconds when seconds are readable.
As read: 6,07
